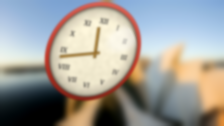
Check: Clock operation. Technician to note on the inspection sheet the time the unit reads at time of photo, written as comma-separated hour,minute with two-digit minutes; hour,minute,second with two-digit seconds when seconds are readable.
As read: 11,43
